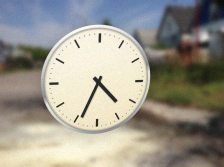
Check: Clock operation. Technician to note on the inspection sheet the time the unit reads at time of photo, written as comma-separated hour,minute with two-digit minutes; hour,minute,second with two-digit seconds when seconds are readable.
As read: 4,34
